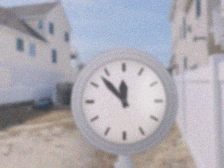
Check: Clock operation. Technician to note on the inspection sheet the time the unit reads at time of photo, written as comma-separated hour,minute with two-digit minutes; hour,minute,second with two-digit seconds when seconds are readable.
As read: 11,53
